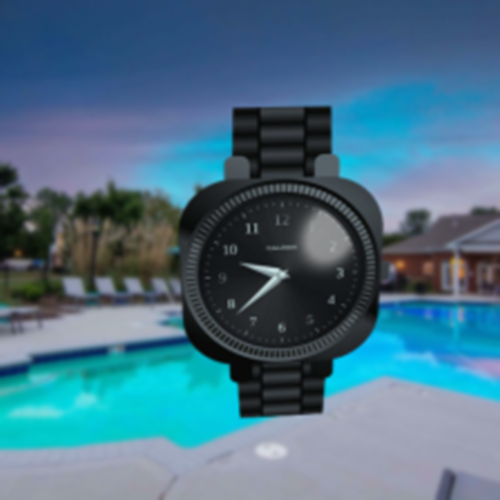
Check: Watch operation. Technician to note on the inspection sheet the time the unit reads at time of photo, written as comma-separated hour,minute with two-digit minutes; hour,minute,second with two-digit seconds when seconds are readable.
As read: 9,38
